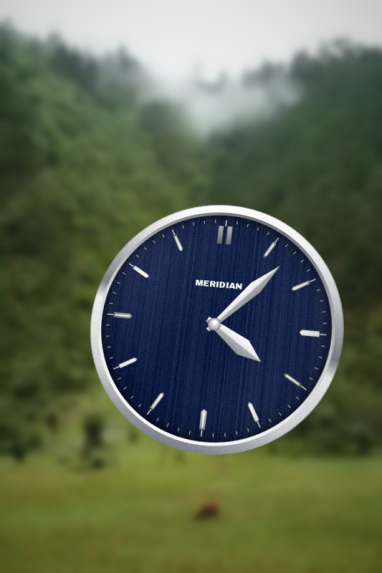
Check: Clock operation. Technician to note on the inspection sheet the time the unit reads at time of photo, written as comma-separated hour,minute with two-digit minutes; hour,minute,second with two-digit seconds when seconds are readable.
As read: 4,07
